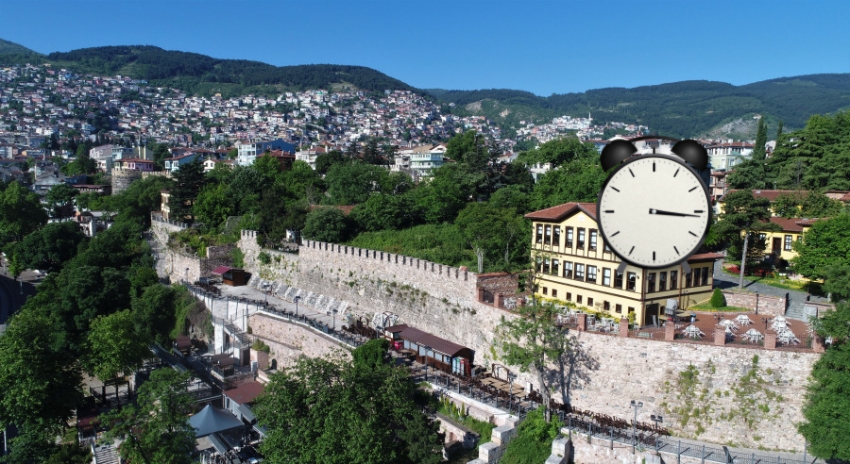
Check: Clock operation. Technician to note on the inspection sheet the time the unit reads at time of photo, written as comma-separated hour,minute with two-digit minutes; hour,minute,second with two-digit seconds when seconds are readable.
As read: 3,16
